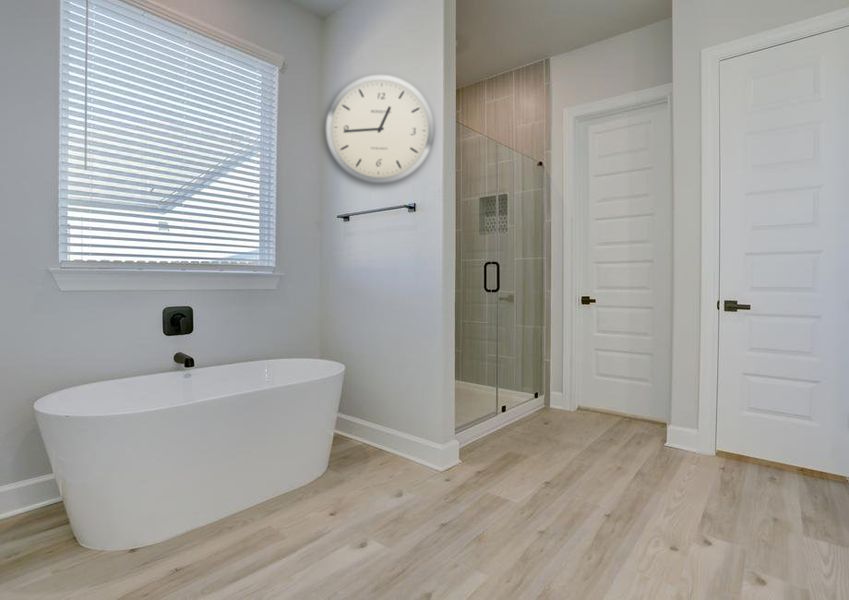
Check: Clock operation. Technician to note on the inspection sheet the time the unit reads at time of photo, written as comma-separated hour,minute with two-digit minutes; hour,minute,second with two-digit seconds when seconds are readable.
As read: 12,44
